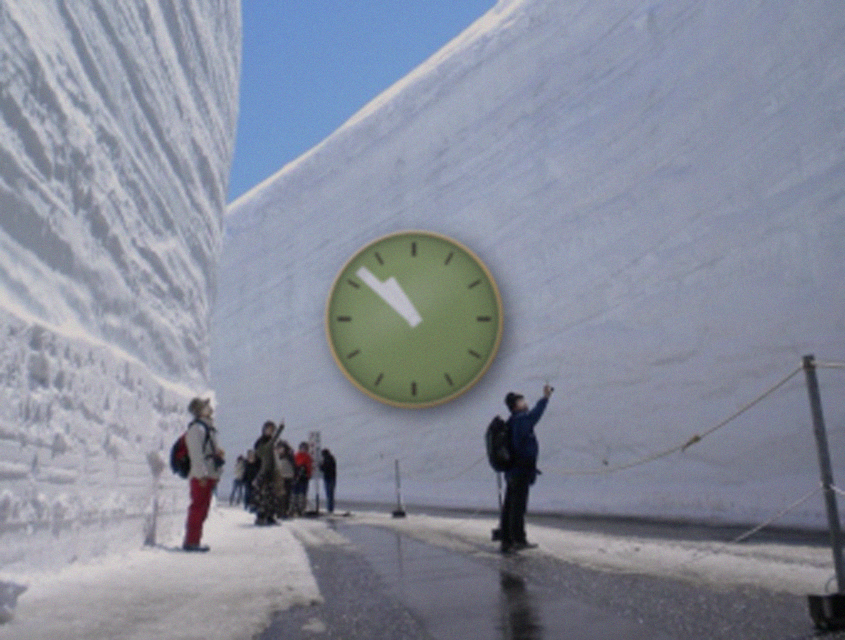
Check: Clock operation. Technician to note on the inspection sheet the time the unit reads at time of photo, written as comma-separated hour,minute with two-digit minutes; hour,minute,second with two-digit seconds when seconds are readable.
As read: 10,52
